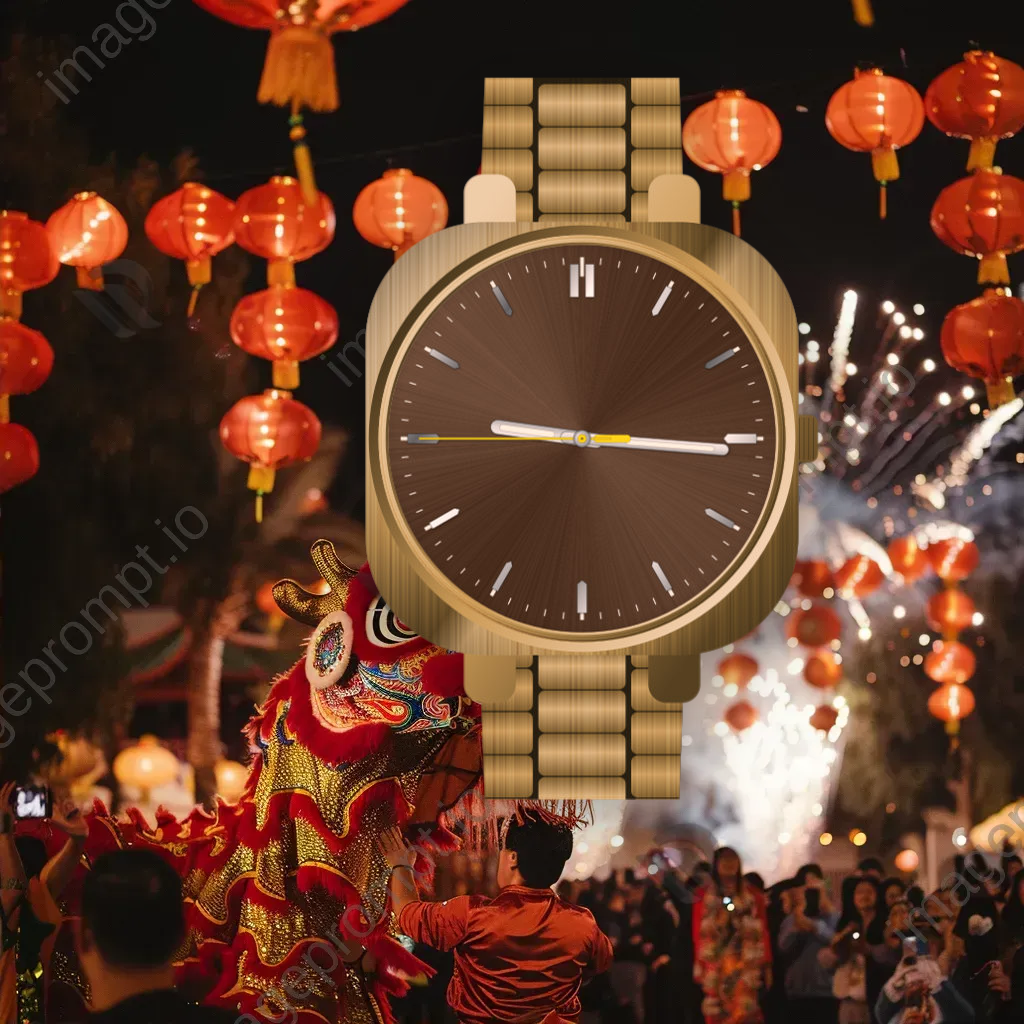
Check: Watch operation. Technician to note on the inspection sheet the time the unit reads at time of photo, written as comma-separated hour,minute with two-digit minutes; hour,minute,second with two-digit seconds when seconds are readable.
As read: 9,15,45
